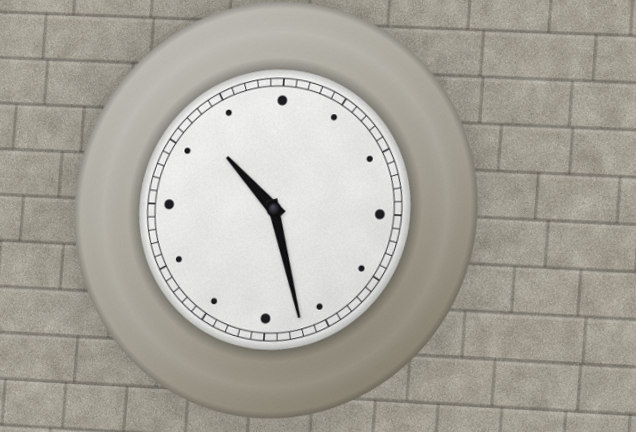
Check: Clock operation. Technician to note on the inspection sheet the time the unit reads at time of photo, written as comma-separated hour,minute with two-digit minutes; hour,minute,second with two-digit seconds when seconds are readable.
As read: 10,27
